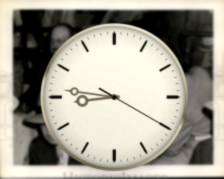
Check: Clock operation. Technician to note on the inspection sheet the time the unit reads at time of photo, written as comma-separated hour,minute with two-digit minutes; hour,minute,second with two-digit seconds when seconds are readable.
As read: 8,46,20
